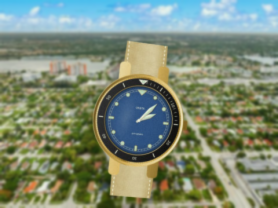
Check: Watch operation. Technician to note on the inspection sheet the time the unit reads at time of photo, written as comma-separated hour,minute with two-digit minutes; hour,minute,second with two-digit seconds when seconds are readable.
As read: 2,07
